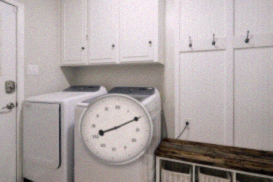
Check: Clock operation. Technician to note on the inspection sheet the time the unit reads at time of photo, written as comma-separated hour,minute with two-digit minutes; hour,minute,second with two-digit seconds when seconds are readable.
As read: 8,10
